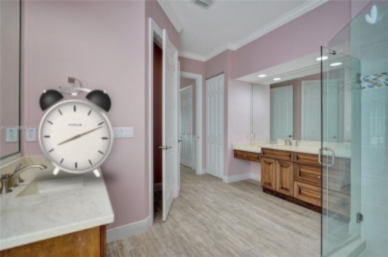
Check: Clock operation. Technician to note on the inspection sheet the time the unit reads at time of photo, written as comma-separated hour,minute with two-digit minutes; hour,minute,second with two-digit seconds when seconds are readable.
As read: 8,11
